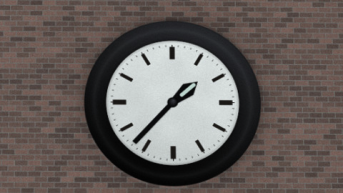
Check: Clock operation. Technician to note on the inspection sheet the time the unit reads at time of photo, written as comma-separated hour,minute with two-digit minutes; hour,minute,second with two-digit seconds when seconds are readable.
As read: 1,37
